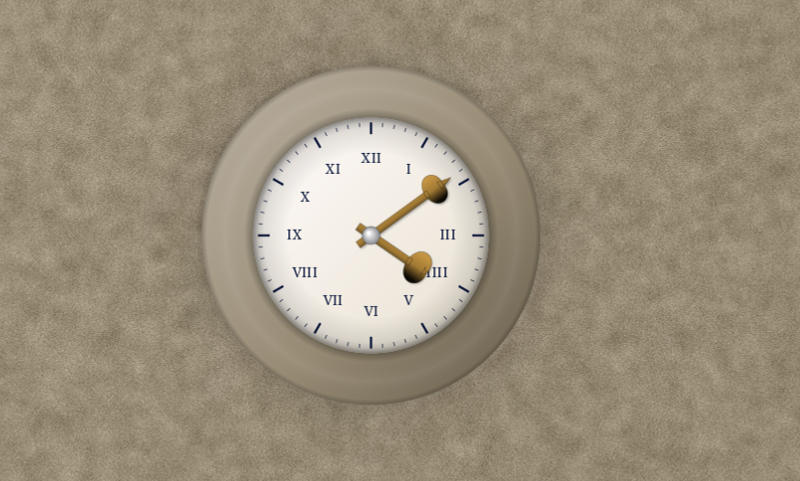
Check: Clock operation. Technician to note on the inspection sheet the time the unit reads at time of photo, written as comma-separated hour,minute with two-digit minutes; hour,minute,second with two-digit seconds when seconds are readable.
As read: 4,09
